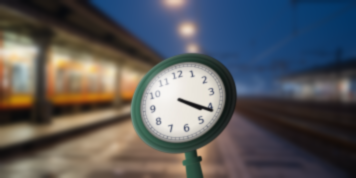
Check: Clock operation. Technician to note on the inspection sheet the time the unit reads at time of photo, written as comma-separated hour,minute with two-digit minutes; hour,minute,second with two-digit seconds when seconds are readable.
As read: 4,21
